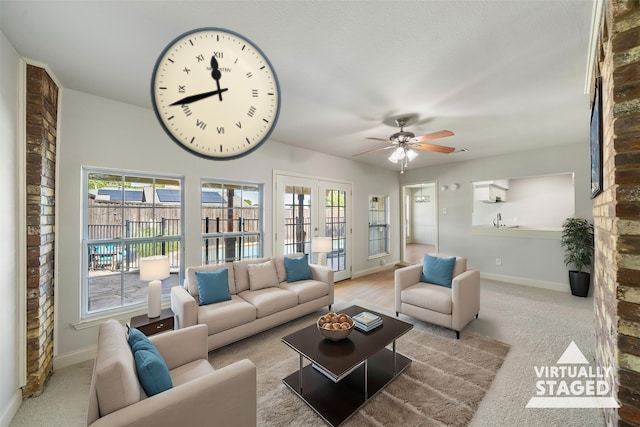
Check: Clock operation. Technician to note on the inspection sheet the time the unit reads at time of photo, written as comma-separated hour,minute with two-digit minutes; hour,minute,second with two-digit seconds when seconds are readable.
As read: 11,42
